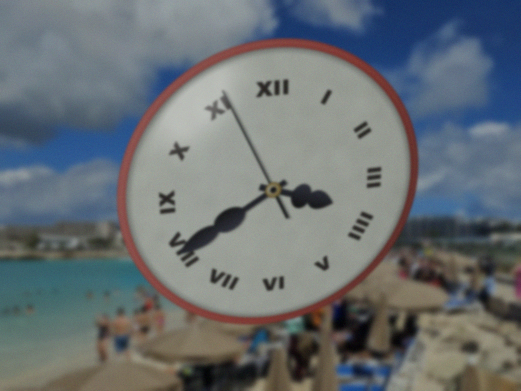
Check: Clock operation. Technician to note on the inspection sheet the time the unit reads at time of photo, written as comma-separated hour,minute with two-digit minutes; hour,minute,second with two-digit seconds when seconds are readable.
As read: 3,39,56
